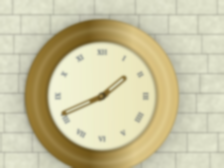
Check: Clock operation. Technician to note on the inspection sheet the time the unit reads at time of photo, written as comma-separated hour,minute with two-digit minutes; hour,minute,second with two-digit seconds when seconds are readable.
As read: 1,41
